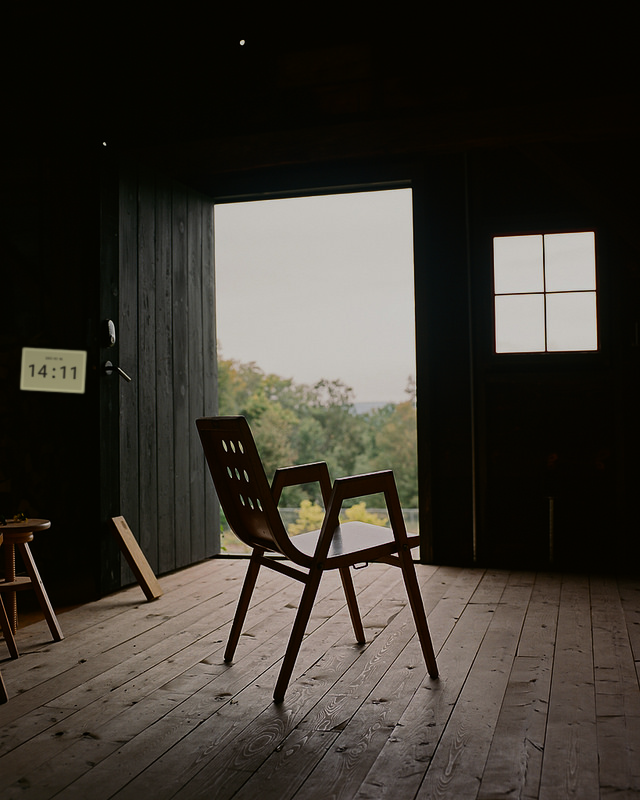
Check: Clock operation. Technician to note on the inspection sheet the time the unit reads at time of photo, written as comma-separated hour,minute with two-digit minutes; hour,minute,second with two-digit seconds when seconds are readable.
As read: 14,11
